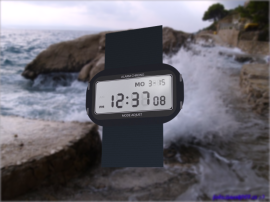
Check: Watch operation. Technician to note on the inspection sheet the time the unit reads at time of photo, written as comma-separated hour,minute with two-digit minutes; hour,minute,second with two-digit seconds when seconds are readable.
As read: 12,37,08
